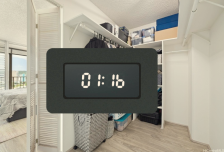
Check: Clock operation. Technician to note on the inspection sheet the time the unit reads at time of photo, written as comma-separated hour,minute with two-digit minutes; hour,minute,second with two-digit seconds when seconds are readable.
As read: 1,16
